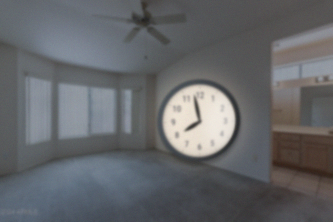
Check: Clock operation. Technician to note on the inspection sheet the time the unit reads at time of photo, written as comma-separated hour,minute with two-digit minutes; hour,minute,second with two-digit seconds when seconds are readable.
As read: 7,58
